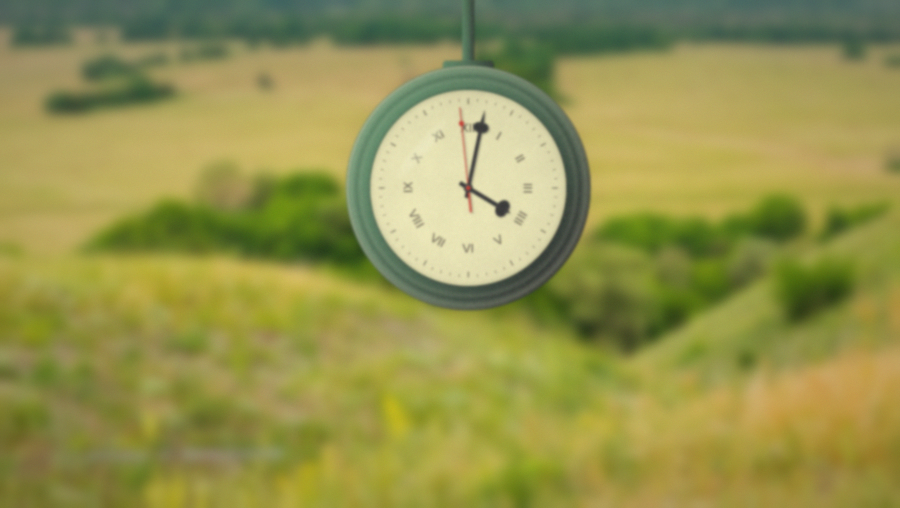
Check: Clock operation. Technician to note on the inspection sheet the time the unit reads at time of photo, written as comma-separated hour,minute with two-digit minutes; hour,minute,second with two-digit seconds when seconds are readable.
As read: 4,01,59
